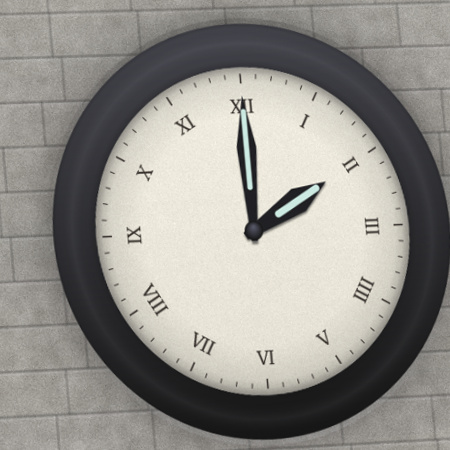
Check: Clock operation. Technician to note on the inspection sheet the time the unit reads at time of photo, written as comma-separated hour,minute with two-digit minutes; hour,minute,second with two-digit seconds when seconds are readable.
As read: 2,00
